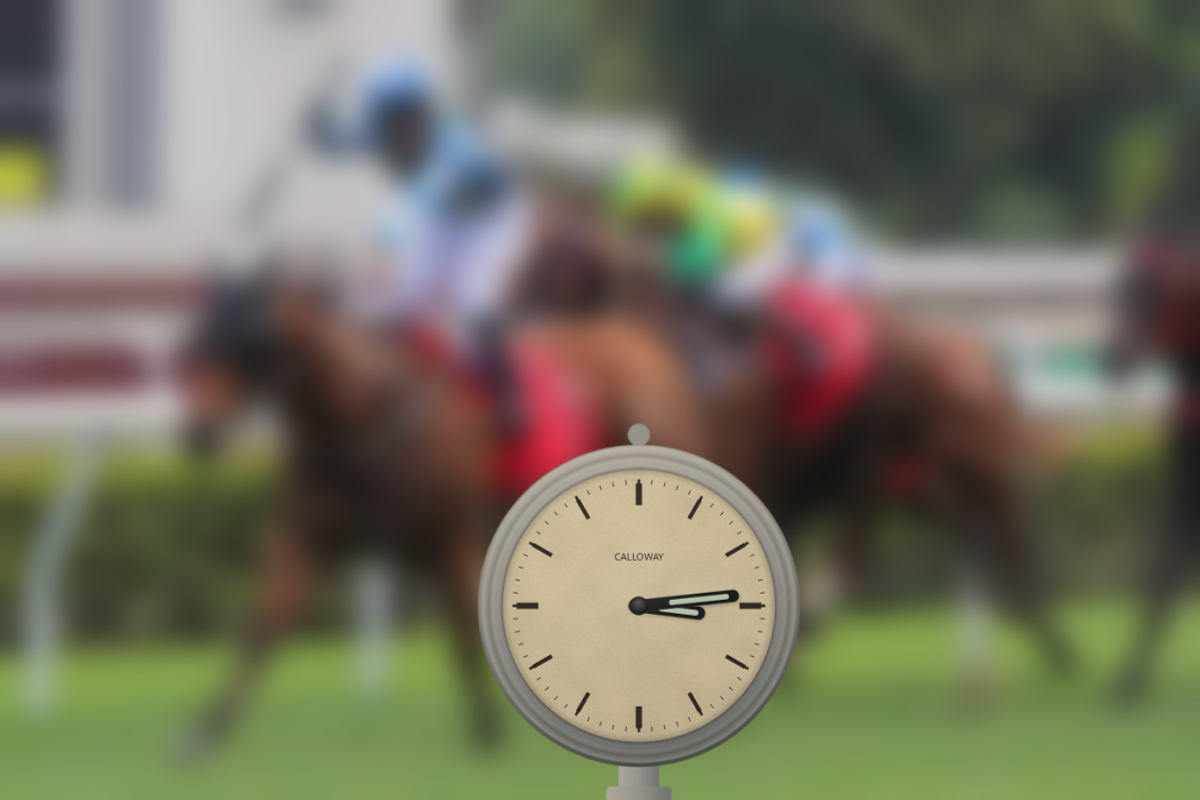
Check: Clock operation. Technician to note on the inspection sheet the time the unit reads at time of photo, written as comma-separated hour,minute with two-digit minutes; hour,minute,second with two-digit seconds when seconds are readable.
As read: 3,14
